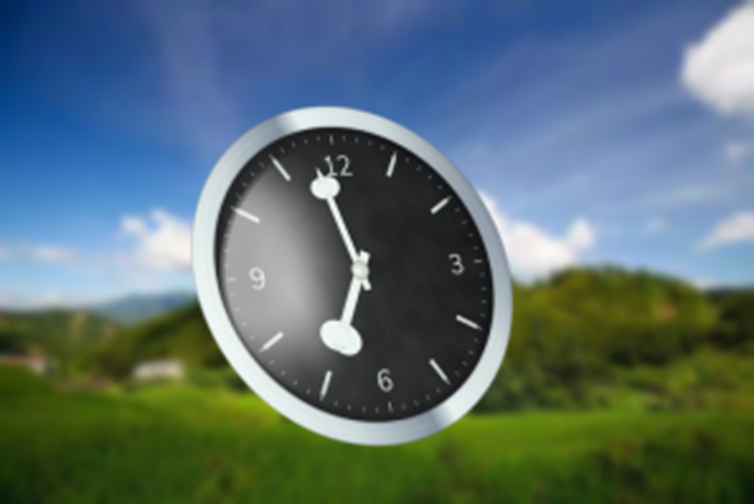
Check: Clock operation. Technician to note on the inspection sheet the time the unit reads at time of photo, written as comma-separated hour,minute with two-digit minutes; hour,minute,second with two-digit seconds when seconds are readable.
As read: 6,58
